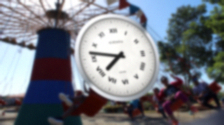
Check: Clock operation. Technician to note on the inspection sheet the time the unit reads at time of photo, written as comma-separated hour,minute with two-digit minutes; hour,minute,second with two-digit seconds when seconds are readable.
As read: 7,47
